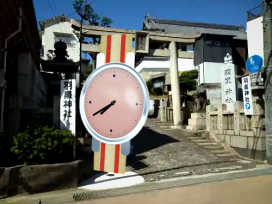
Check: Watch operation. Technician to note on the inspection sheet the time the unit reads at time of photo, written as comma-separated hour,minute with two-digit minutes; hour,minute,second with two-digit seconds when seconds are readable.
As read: 7,40
